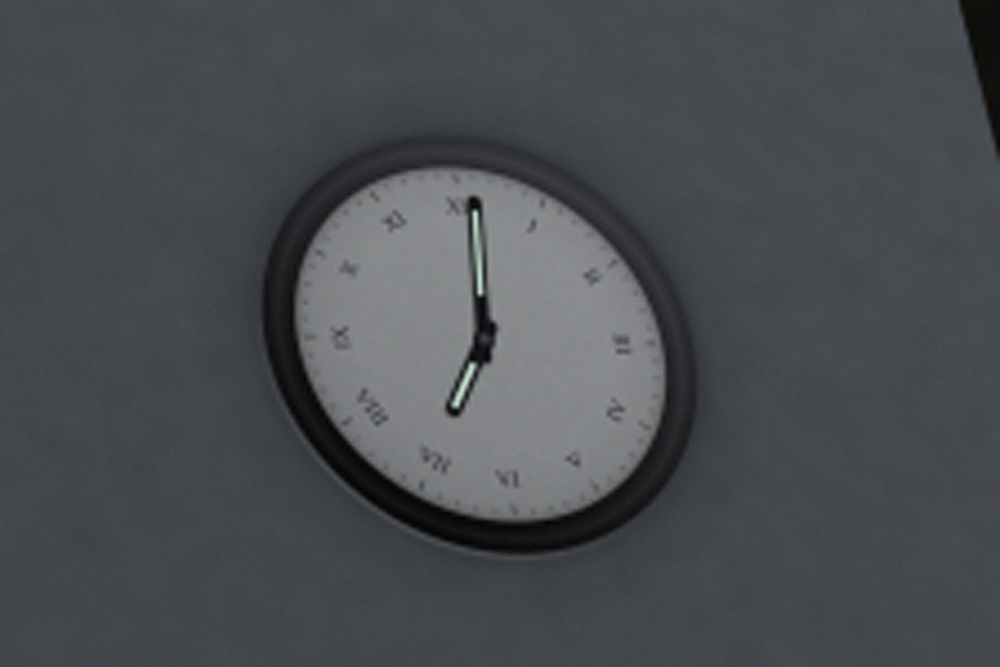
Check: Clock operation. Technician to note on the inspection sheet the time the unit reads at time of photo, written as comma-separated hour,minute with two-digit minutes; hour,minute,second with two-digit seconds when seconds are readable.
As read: 7,01
